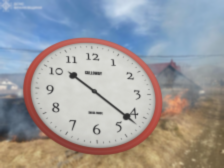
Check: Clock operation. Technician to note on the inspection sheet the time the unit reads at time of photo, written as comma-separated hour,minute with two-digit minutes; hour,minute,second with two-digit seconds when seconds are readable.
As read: 10,22
